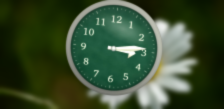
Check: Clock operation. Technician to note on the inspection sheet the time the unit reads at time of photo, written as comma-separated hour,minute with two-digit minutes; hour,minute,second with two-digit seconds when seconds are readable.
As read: 3,14
